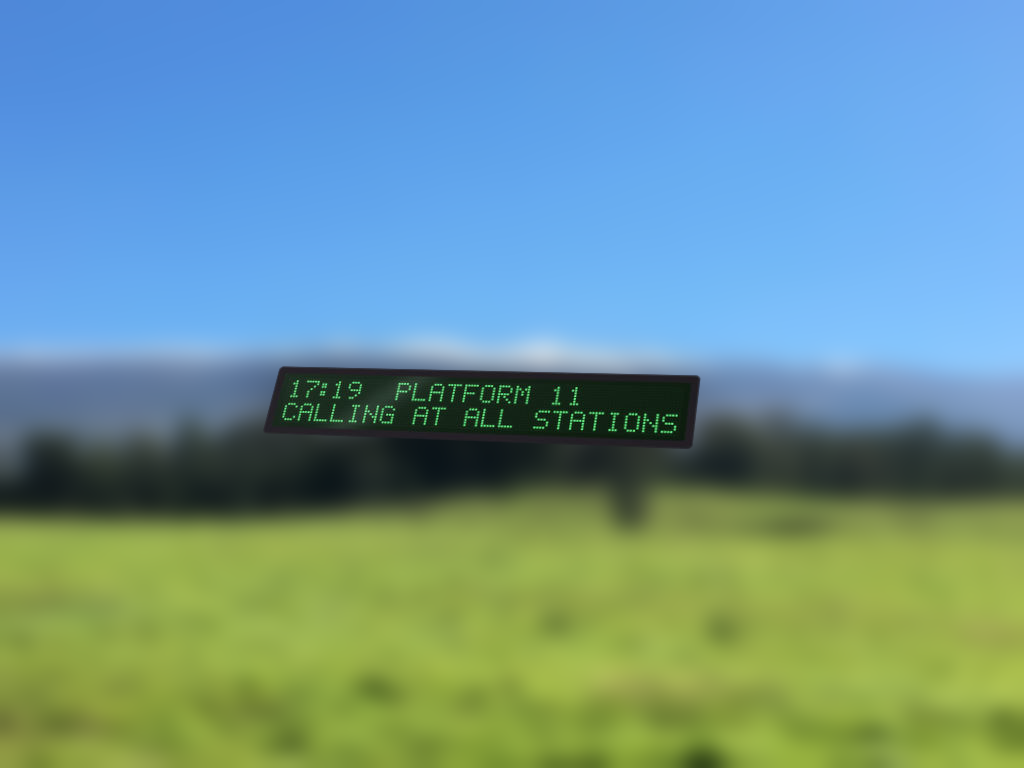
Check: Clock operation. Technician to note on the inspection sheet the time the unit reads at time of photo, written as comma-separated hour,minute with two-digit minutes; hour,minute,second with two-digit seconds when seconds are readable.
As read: 17,19
